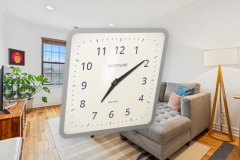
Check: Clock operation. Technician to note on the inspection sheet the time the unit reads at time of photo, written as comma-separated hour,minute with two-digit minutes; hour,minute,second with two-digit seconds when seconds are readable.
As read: 7,09
